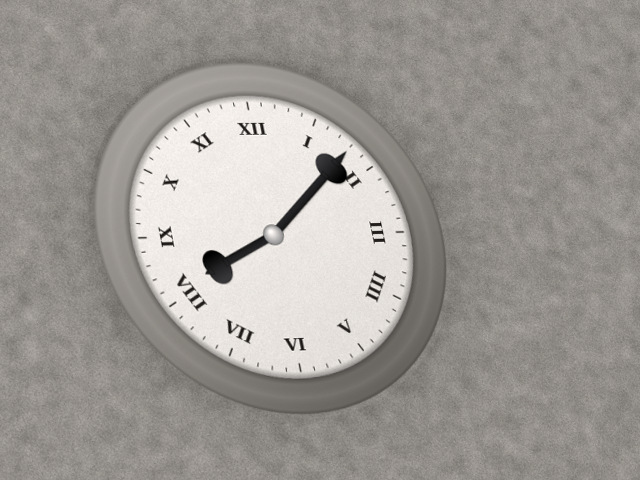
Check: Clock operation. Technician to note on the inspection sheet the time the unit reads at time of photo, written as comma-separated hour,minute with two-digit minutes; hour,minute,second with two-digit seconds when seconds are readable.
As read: 8,08
